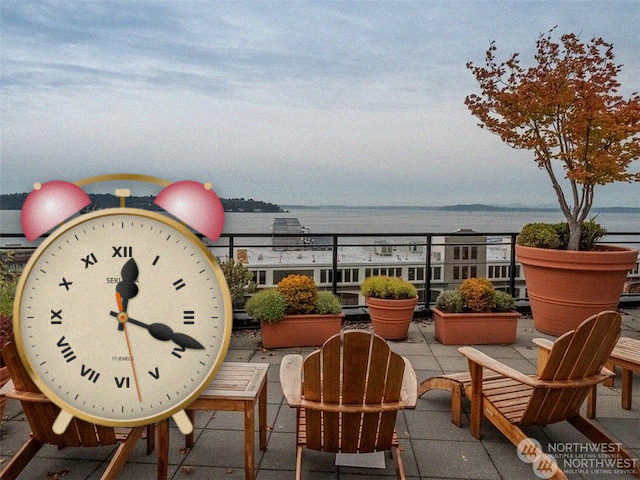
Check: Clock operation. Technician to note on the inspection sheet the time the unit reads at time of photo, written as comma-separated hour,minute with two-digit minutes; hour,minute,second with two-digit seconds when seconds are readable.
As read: 12,18,28
